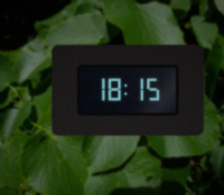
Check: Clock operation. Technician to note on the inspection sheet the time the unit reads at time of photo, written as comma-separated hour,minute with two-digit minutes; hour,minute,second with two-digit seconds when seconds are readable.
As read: 18,15
